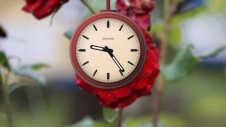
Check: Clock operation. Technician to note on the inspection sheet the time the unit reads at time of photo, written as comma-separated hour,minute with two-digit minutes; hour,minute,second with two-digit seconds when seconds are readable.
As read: 9,24
